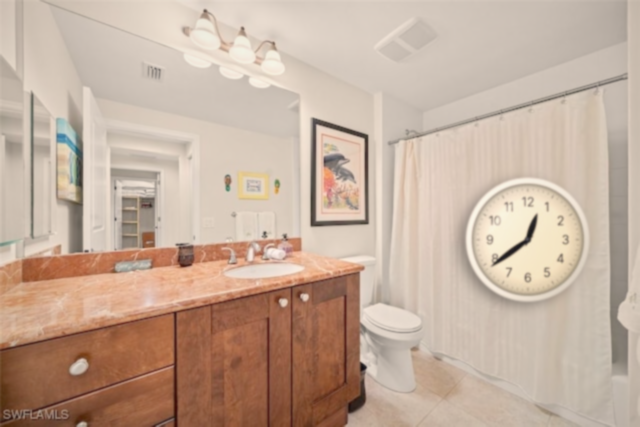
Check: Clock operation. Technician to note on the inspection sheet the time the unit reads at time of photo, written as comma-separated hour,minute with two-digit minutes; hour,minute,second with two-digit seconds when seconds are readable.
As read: 12,39
